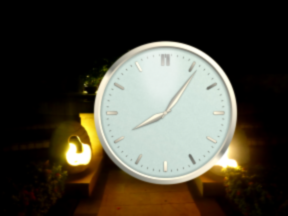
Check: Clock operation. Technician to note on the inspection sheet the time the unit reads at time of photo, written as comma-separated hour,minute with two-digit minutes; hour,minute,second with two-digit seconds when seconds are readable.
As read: 8,06
